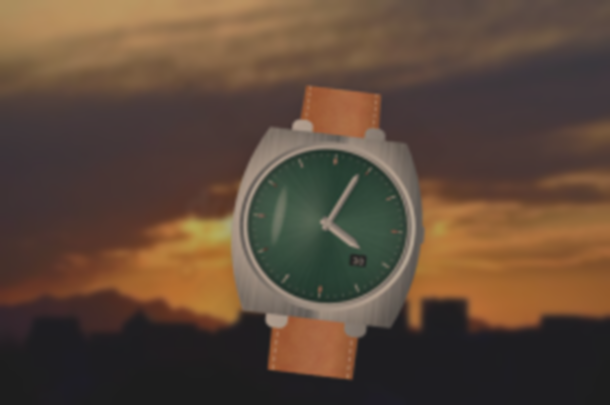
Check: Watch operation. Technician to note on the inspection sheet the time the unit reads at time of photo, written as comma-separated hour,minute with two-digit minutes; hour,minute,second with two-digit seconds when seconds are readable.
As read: 4,04
